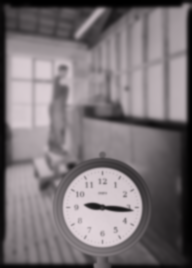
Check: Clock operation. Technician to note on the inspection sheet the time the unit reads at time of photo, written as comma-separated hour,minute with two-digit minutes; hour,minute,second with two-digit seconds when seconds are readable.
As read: 9,16
